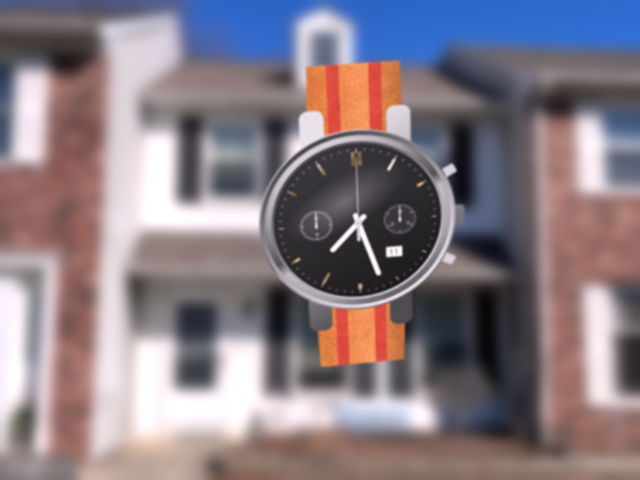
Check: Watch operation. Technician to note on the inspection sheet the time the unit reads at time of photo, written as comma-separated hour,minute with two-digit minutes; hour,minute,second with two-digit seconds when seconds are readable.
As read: 7,27
